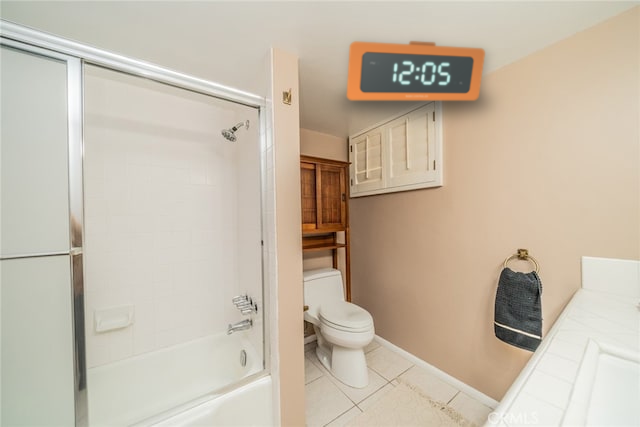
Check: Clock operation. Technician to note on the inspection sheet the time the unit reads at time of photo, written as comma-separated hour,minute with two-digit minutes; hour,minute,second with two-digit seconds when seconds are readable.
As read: 12,05
